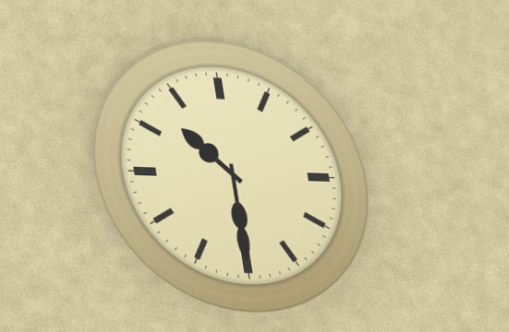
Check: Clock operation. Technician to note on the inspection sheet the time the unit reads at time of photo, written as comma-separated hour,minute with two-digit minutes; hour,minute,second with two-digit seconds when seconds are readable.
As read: 10,30
